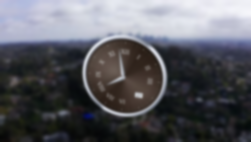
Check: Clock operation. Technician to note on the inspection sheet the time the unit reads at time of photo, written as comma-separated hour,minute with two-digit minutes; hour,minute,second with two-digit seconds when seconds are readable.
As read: 7,58
